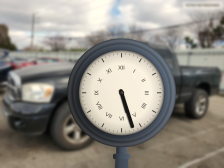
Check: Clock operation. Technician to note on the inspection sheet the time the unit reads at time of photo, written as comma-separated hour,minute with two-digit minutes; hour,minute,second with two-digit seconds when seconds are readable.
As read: 5,27
